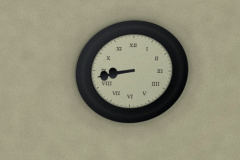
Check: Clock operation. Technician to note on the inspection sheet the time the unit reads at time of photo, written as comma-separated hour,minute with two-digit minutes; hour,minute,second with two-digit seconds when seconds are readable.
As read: 8,43
